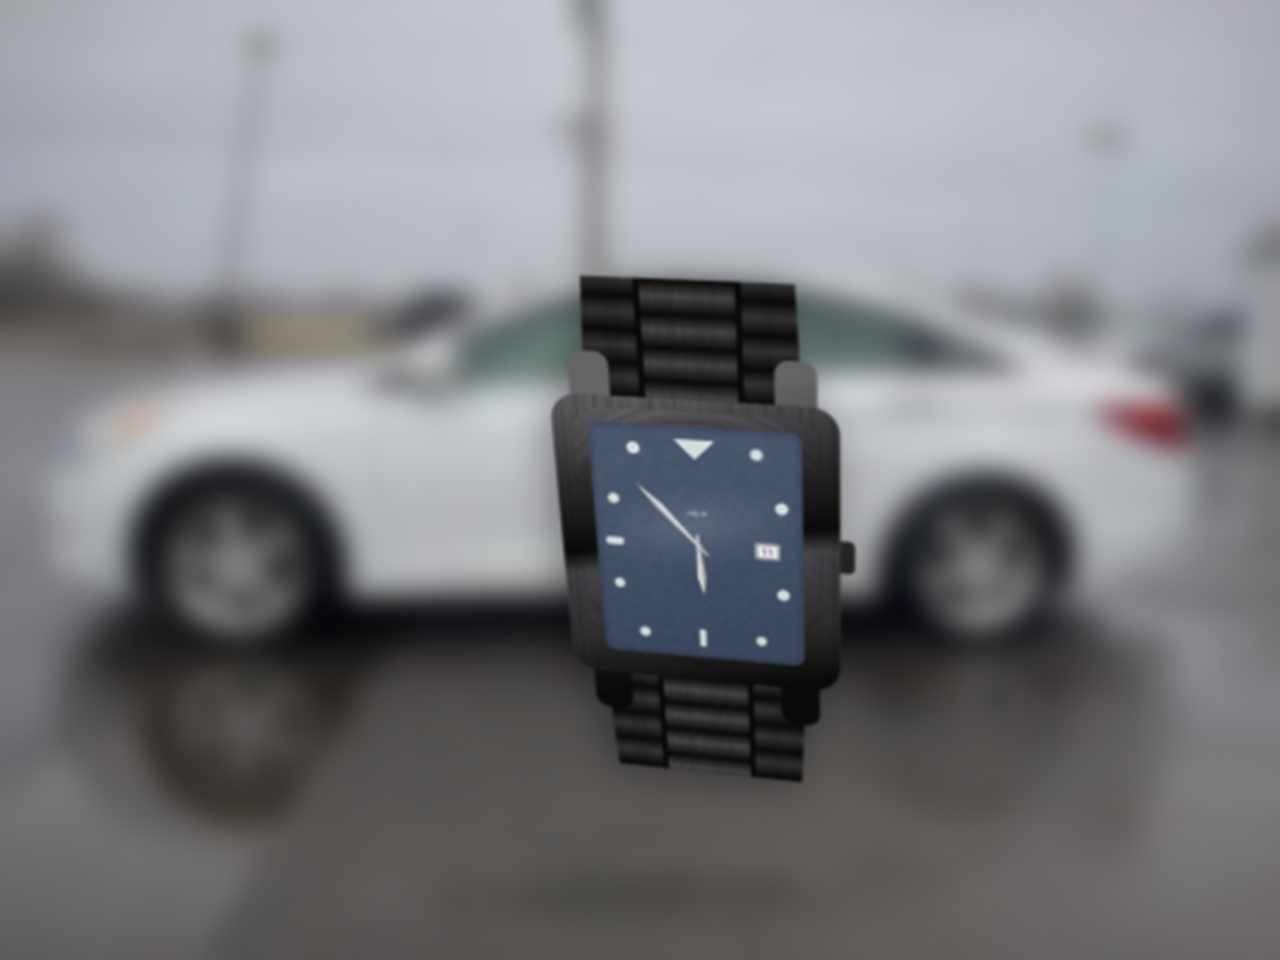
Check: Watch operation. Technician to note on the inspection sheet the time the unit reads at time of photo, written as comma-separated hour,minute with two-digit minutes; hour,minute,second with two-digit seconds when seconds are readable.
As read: 5,53
